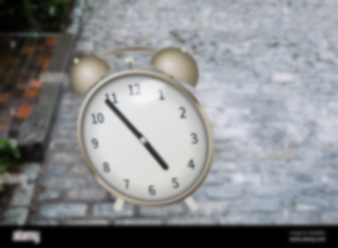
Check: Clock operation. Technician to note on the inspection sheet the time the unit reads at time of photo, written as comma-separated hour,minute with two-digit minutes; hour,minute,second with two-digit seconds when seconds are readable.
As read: 4,54
